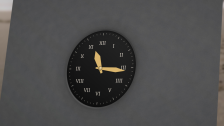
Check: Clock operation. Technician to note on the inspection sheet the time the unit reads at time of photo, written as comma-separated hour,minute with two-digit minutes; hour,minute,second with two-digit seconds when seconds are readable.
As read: 11,16
